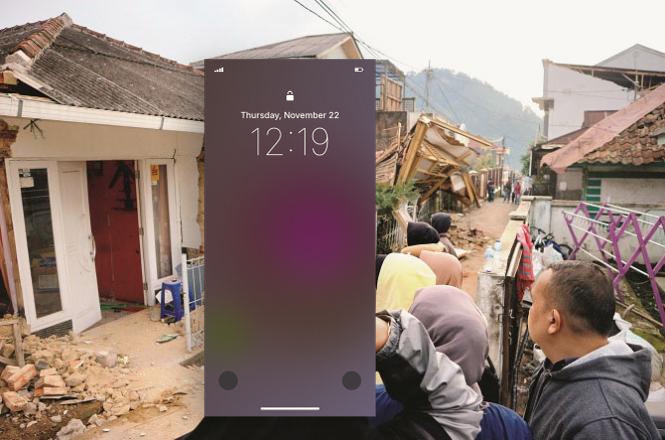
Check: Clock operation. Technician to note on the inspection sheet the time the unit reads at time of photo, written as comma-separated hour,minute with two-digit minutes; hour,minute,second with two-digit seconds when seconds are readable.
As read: 12,19
